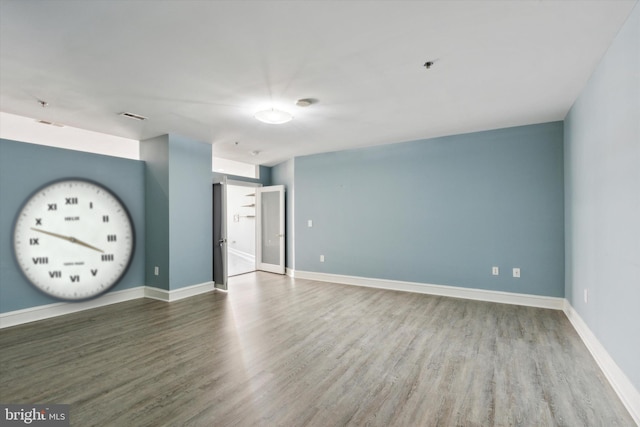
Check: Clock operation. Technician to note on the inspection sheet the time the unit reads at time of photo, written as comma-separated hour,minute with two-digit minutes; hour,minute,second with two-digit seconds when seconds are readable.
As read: 3,48
